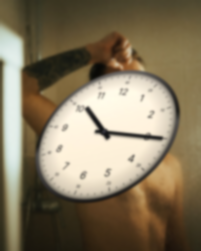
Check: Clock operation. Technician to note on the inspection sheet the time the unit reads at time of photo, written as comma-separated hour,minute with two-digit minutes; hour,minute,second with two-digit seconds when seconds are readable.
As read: 10,15
